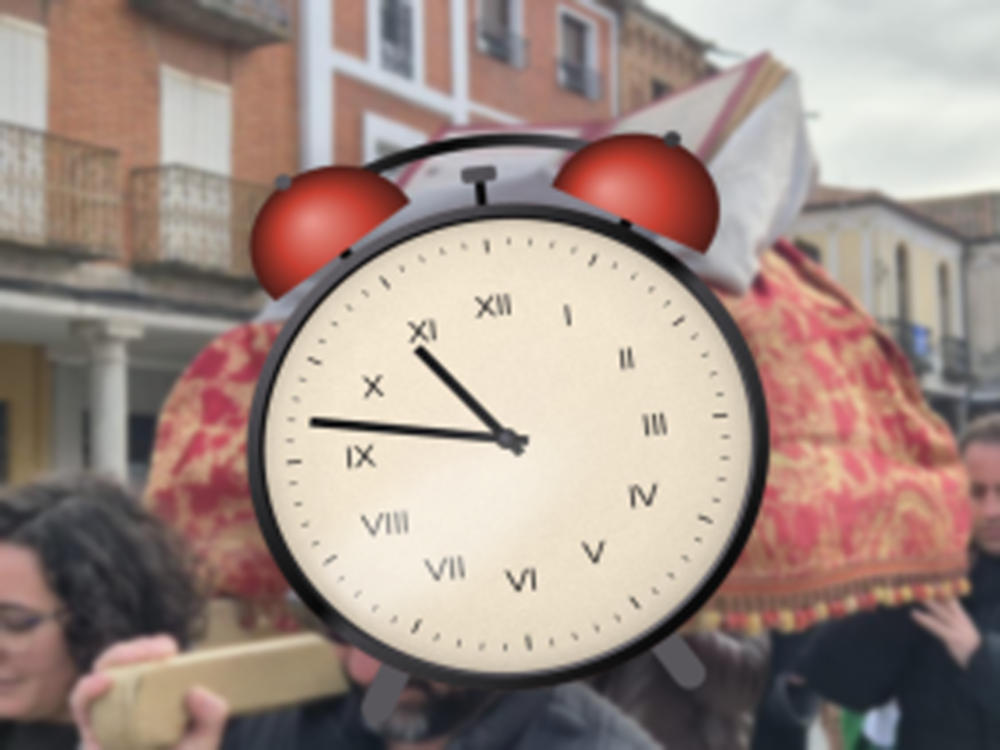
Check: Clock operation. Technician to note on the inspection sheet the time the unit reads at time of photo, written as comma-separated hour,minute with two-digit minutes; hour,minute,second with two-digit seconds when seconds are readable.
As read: 10,47
